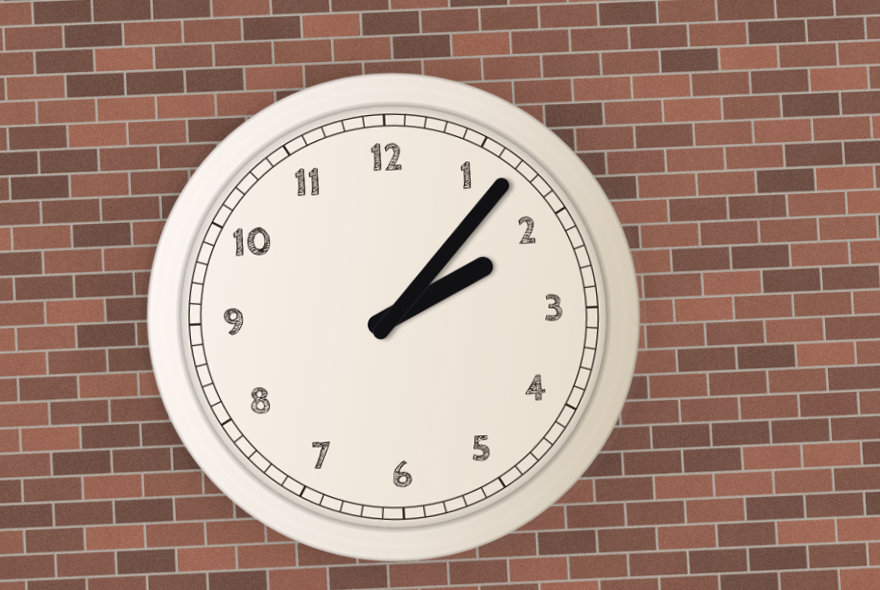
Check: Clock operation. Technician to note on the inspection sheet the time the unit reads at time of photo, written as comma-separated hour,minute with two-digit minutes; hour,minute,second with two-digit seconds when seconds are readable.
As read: 2,07
